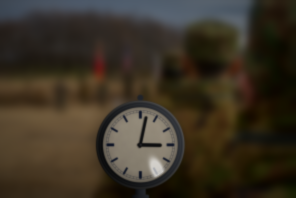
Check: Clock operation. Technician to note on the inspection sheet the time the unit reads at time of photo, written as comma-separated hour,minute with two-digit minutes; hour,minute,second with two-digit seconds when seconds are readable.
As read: 3,02
